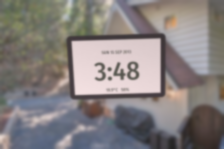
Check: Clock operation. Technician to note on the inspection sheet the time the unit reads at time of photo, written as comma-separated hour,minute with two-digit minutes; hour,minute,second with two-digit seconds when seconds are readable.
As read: 3,48
